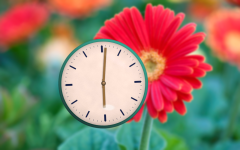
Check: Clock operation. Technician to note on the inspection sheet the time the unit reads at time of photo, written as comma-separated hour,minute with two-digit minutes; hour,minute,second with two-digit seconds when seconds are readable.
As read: 6,01
